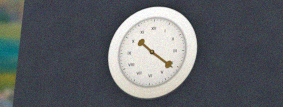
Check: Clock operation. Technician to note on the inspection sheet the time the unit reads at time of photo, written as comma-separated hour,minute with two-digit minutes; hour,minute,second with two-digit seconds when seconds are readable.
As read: 10,21
